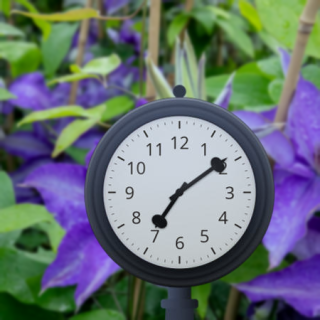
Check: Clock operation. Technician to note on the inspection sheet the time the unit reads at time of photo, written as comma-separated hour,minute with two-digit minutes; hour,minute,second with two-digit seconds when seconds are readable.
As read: 7,09
